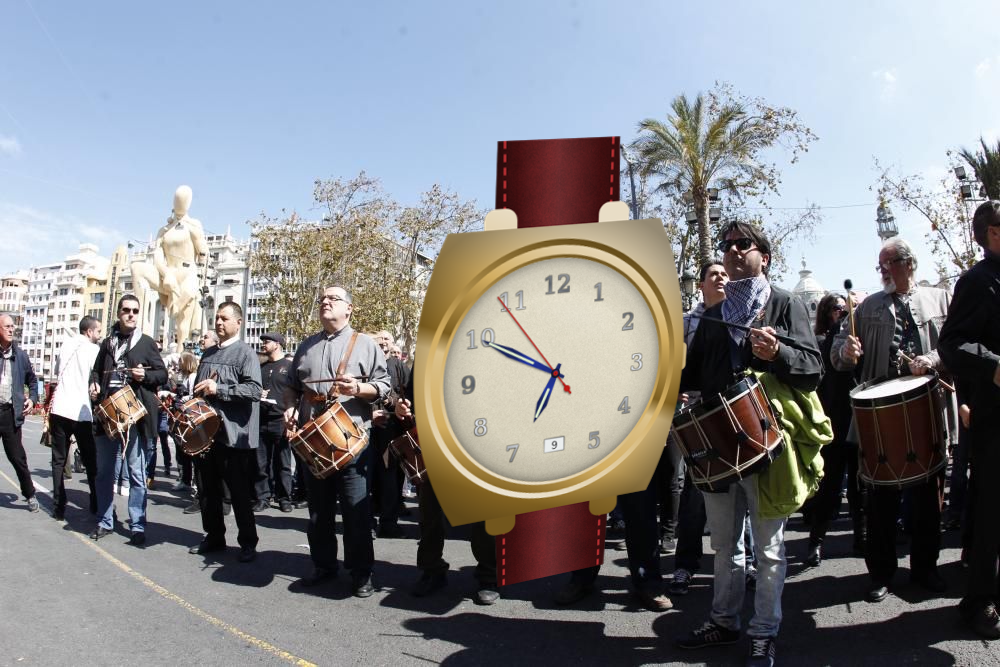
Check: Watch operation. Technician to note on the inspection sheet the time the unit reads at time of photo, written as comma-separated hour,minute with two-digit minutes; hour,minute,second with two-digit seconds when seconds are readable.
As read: 6,49,54
